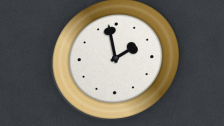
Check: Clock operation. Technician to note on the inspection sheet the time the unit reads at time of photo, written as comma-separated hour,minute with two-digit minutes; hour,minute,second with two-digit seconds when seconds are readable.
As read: 1,58
